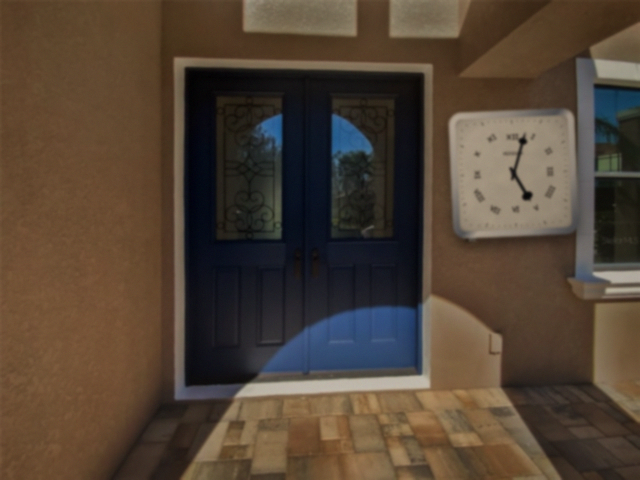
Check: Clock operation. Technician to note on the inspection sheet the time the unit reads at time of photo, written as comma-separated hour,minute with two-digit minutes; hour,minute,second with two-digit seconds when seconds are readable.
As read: 5,03
